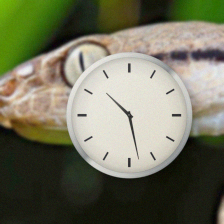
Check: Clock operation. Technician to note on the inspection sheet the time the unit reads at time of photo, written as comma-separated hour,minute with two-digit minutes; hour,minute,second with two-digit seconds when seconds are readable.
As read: 10,28
